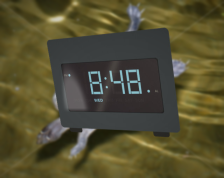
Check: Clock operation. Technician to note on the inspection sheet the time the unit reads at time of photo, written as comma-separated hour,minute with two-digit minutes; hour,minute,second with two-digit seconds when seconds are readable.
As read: 8,48
